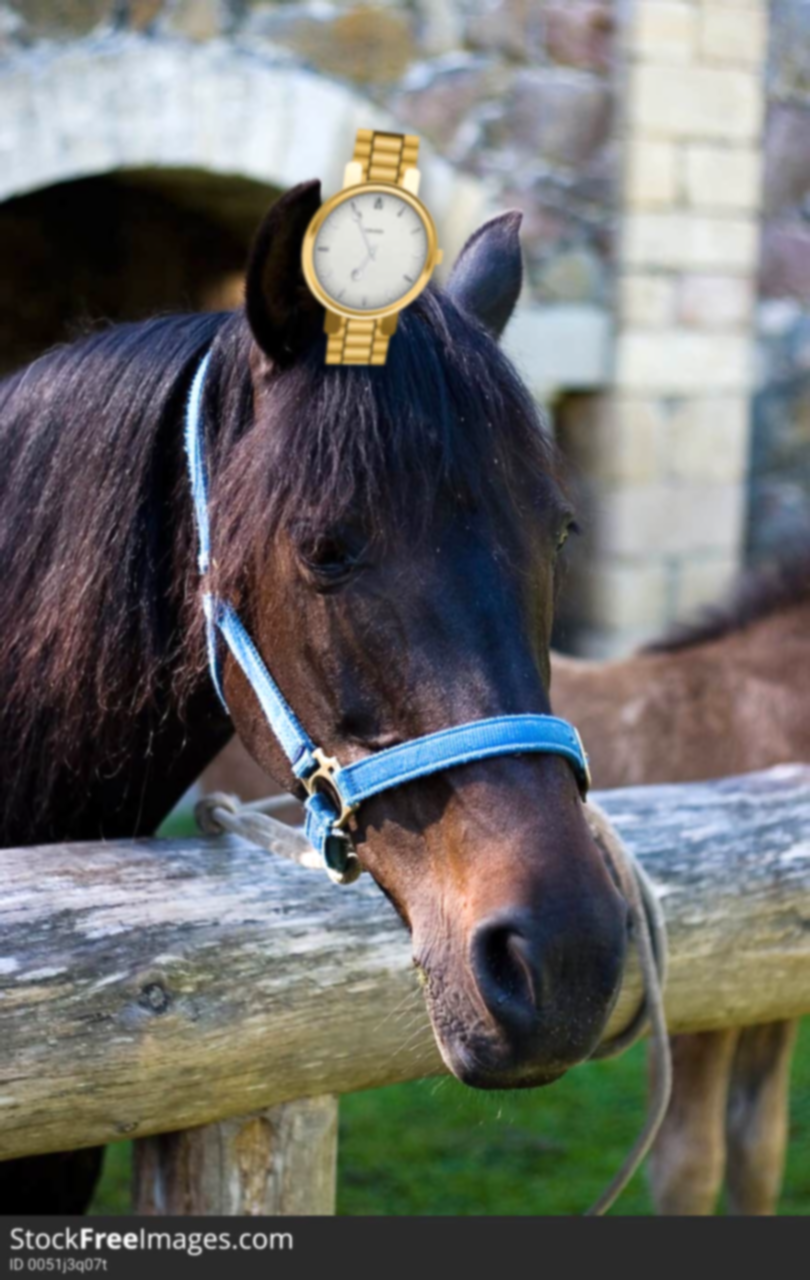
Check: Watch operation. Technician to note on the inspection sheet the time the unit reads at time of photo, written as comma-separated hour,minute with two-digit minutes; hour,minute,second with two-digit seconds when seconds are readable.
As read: 6,55
